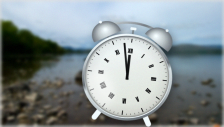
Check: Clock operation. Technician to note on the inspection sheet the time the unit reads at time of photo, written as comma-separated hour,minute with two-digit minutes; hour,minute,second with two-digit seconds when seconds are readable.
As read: 11,58
